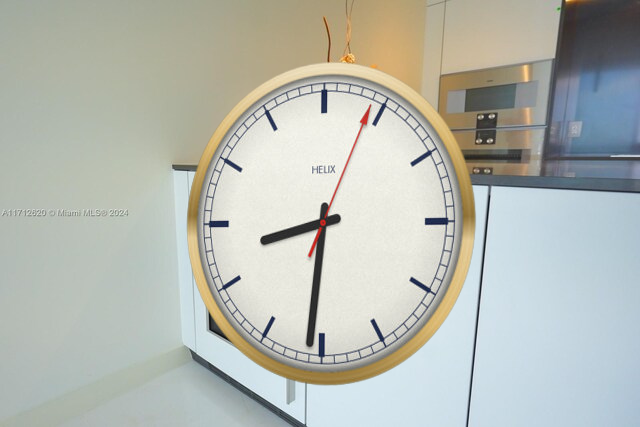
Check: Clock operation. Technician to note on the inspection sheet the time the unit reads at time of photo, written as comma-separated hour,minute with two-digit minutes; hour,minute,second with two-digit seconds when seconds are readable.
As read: 8,31,04
